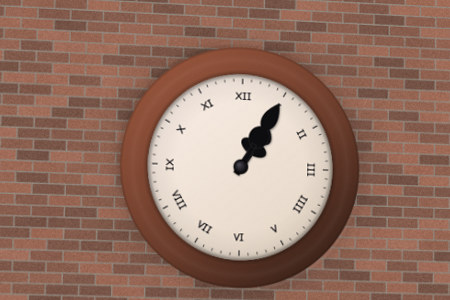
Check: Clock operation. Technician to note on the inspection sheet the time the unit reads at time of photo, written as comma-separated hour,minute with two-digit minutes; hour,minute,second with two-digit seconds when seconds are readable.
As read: 1,05
